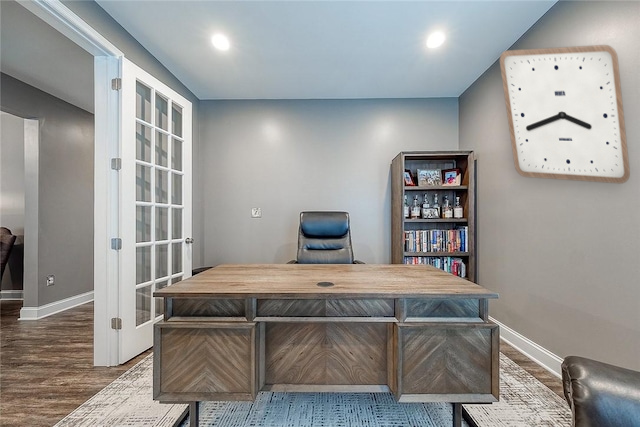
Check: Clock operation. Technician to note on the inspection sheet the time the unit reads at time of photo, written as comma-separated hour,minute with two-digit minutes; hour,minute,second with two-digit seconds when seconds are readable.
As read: 3,42
